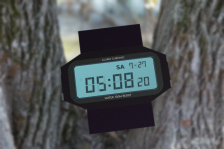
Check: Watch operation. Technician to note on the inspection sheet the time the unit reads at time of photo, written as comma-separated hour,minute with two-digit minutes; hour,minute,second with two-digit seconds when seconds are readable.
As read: 5,08,20
